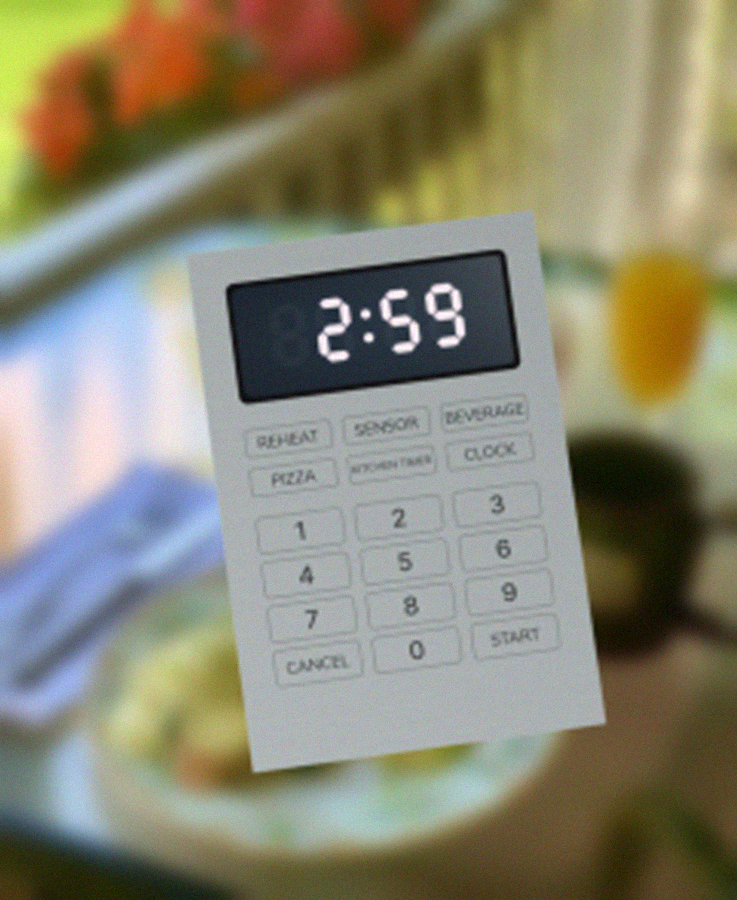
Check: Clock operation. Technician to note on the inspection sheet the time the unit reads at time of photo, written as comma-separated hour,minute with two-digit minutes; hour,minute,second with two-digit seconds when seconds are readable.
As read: 2,59
